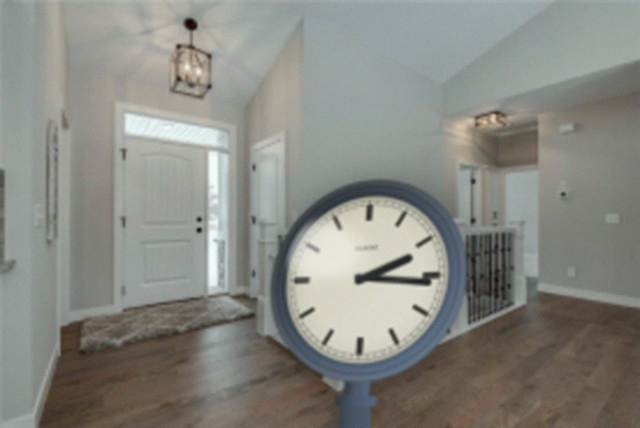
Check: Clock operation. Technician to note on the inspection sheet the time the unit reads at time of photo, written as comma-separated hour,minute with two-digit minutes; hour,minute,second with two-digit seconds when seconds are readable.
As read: 2,16
